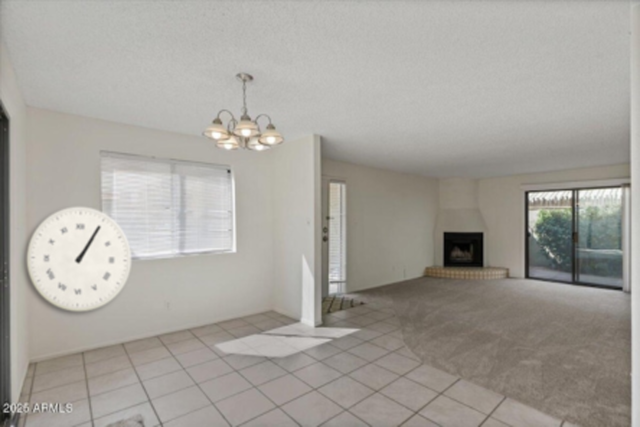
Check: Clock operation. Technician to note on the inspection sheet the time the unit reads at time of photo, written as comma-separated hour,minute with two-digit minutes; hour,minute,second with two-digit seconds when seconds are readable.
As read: 1,05
